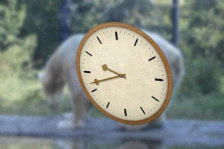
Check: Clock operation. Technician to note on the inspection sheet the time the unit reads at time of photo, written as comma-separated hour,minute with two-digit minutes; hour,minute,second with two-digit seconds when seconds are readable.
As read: 9,42
